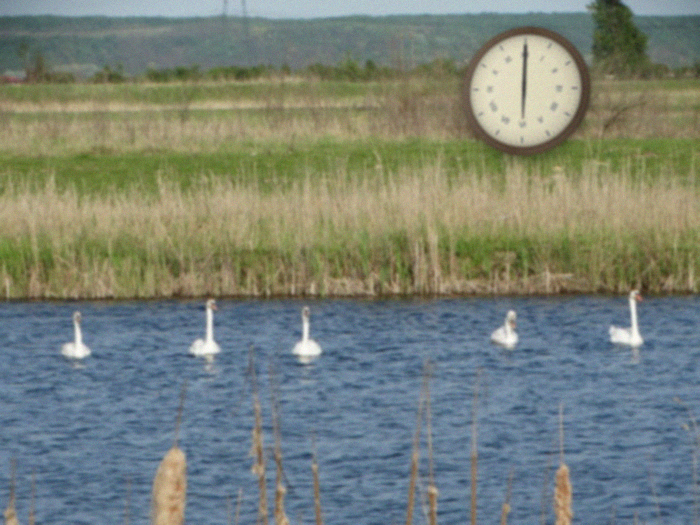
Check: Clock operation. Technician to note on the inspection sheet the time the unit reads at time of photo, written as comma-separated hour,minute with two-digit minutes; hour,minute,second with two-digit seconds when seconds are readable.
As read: 6,00
